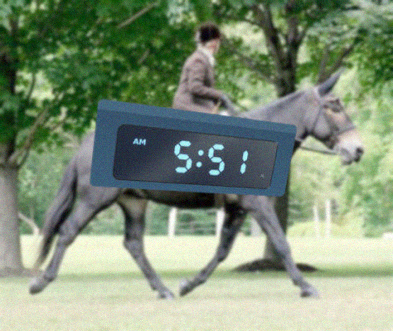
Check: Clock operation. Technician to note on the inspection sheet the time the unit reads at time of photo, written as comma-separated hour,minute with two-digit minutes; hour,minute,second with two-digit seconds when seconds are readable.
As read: 5,51
